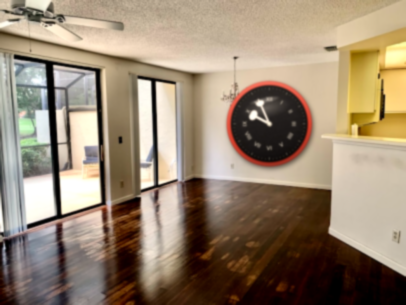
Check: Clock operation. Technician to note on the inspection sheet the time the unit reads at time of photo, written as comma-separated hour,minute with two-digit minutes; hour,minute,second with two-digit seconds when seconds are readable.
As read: 9,56
